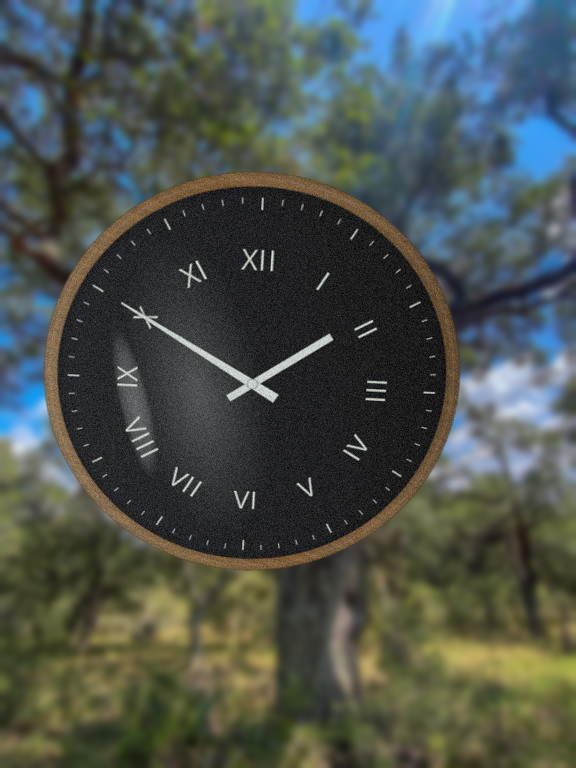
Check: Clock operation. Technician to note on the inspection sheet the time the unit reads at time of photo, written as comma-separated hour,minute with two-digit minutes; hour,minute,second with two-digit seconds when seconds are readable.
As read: 1,50
